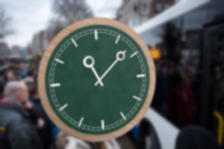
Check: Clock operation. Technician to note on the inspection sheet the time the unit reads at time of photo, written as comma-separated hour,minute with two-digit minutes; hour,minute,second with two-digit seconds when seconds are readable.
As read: 11,08
